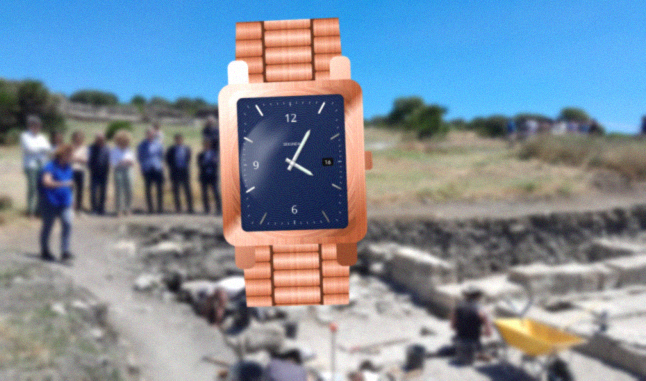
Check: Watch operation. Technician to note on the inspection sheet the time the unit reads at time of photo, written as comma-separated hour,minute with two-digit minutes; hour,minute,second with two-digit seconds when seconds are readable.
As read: 4,05
